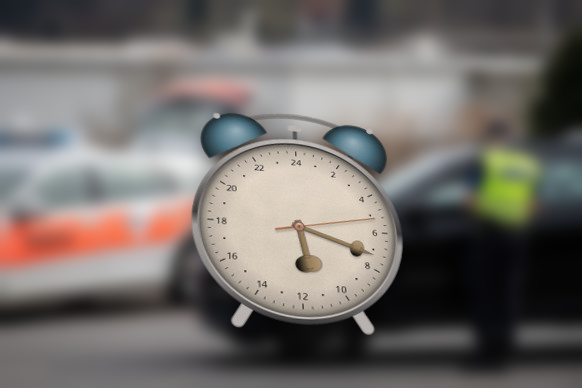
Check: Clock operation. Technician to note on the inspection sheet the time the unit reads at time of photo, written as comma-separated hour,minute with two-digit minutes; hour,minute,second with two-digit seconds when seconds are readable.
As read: 11,18,13
